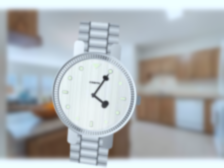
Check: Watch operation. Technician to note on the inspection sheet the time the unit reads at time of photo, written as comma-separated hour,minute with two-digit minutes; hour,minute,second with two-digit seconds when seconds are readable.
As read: 4,05
